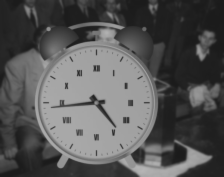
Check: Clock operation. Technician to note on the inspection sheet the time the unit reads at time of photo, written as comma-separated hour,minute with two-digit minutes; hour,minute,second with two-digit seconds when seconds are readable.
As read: 4,44
